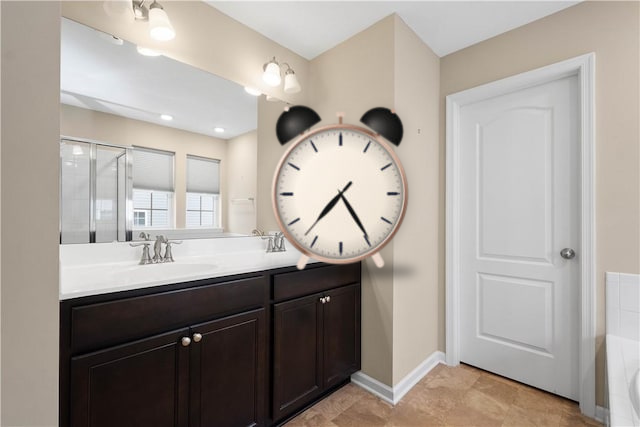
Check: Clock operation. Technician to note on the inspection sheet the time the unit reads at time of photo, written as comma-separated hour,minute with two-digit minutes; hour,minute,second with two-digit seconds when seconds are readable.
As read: 7,24,37
